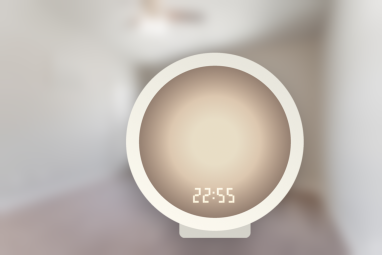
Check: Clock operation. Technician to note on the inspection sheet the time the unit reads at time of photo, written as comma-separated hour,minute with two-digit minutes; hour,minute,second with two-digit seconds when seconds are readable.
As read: 22,55
